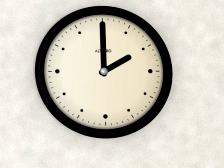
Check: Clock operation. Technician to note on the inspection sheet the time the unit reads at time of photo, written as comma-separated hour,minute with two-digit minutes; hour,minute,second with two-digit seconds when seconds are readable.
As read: 2,00
